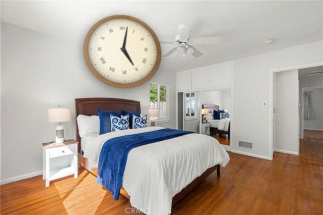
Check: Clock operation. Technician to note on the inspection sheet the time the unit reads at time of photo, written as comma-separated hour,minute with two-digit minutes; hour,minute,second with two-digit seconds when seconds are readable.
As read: 5,02
